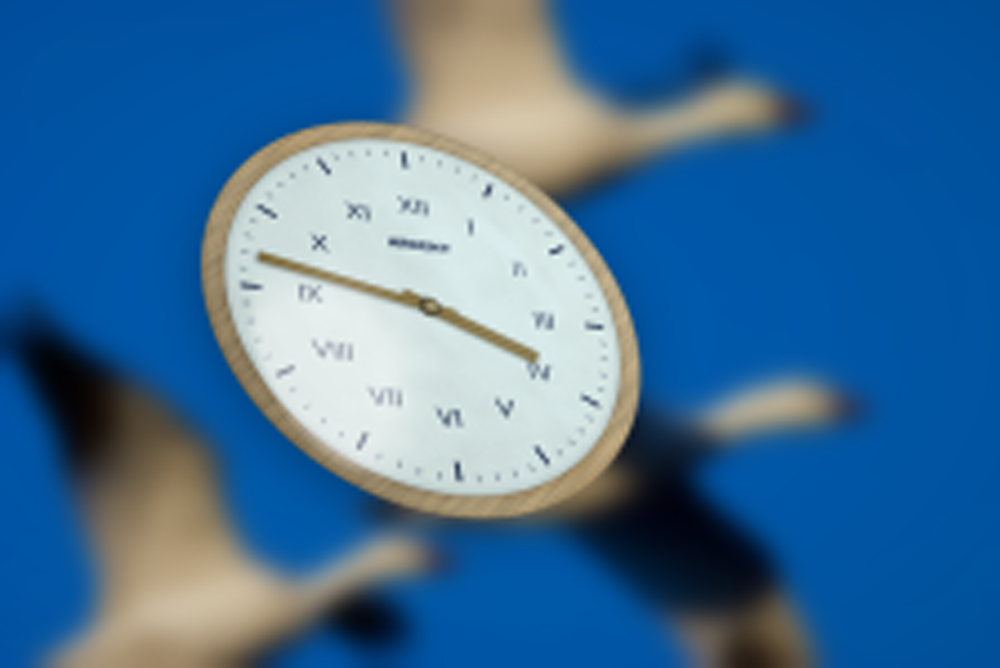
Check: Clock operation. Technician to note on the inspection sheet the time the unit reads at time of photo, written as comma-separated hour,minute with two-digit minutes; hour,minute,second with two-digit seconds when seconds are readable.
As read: 3,47
